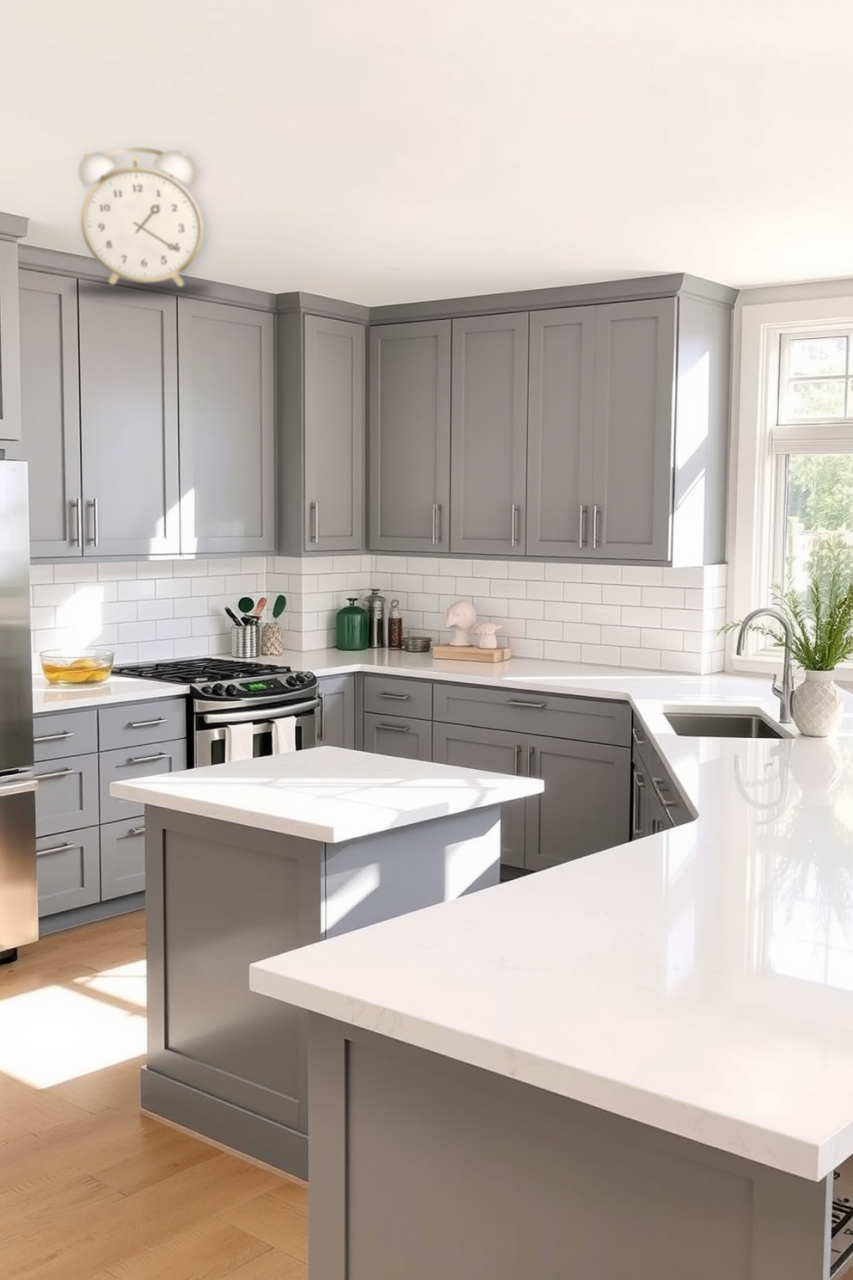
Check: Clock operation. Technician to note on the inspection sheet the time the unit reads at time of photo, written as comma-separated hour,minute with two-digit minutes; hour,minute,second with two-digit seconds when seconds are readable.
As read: 1,21
